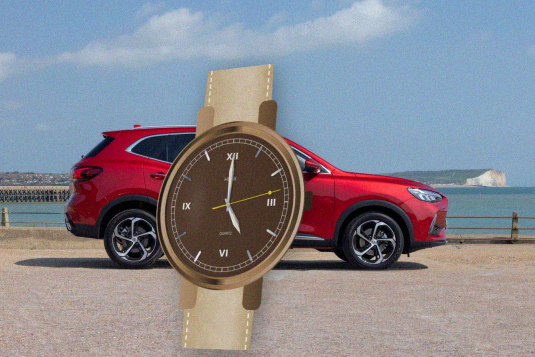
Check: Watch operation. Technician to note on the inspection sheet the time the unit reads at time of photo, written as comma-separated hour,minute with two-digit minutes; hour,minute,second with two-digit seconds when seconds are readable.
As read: 5,00,13
